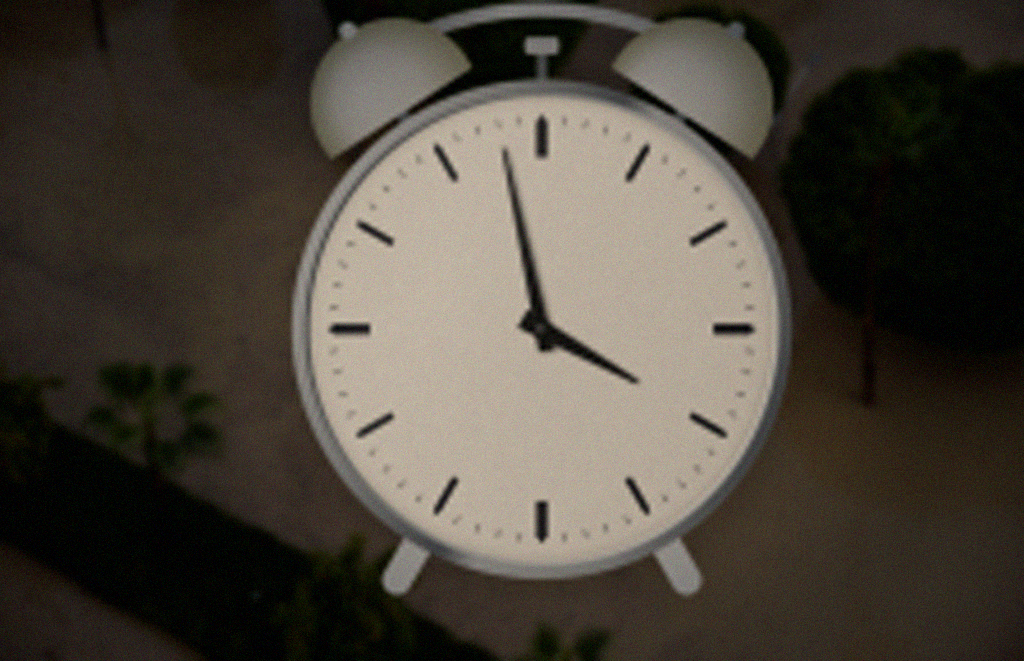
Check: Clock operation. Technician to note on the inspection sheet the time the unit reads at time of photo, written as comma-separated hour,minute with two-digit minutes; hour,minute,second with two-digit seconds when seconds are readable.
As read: 3,58
